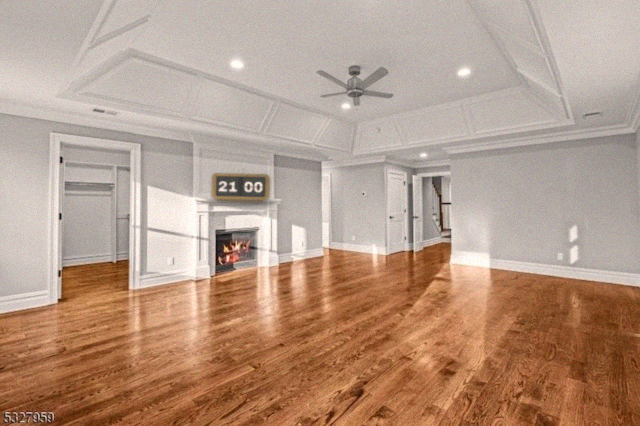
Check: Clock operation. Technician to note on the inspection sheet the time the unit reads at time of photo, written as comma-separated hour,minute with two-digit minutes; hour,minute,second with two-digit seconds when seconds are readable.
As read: 21,00
